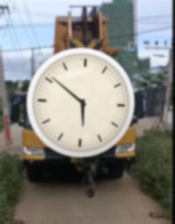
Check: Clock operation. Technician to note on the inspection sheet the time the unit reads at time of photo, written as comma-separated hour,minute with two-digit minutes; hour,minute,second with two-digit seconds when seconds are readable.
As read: 5,51
